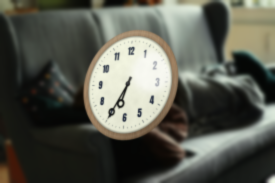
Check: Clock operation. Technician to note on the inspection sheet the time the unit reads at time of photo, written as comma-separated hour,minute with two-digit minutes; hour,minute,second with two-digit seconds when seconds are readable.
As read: 6,35
